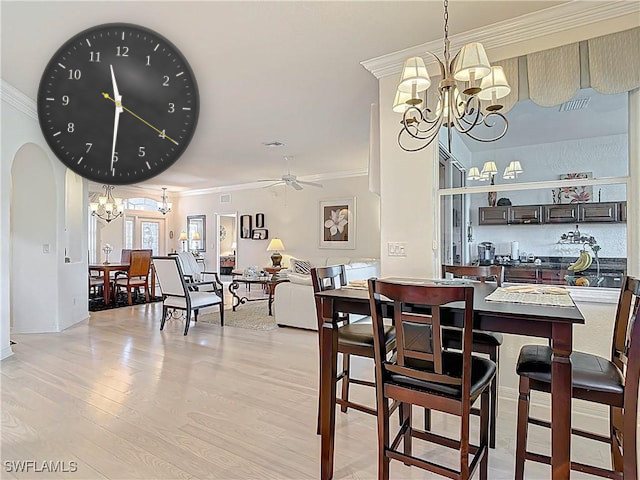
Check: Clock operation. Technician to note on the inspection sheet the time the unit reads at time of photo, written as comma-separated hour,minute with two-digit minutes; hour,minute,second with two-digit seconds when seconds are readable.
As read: 11,30,20
